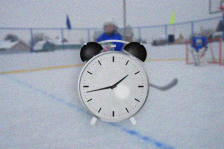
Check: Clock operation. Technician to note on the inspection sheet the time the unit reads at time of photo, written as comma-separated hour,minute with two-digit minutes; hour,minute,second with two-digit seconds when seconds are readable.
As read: 1,43
